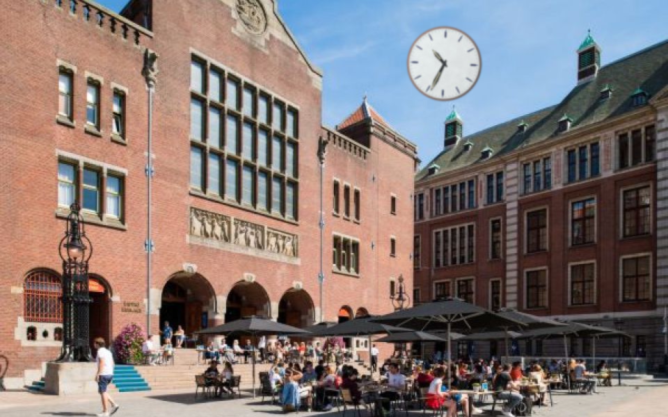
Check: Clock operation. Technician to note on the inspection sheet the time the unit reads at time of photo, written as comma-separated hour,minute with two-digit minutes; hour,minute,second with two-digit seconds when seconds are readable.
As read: 10,34
